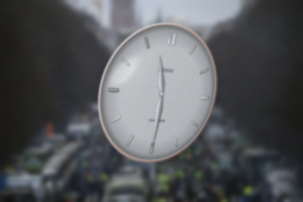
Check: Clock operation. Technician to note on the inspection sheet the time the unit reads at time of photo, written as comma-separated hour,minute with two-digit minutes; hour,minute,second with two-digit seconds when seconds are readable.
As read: 11,30
